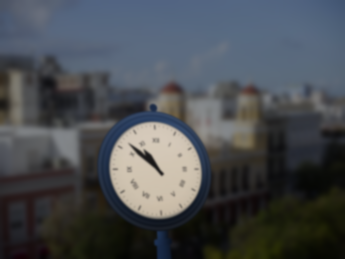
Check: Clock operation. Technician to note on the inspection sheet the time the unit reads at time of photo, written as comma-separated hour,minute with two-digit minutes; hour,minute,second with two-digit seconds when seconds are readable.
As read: 10,52
